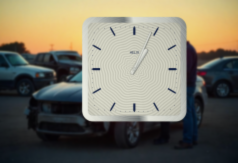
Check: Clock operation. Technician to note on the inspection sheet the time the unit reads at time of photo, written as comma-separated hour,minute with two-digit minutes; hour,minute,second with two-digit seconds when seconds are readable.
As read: 1,04
